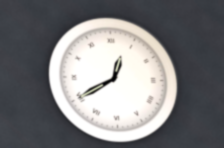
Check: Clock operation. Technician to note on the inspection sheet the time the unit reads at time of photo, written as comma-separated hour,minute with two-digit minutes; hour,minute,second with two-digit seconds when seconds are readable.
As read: 12,40
